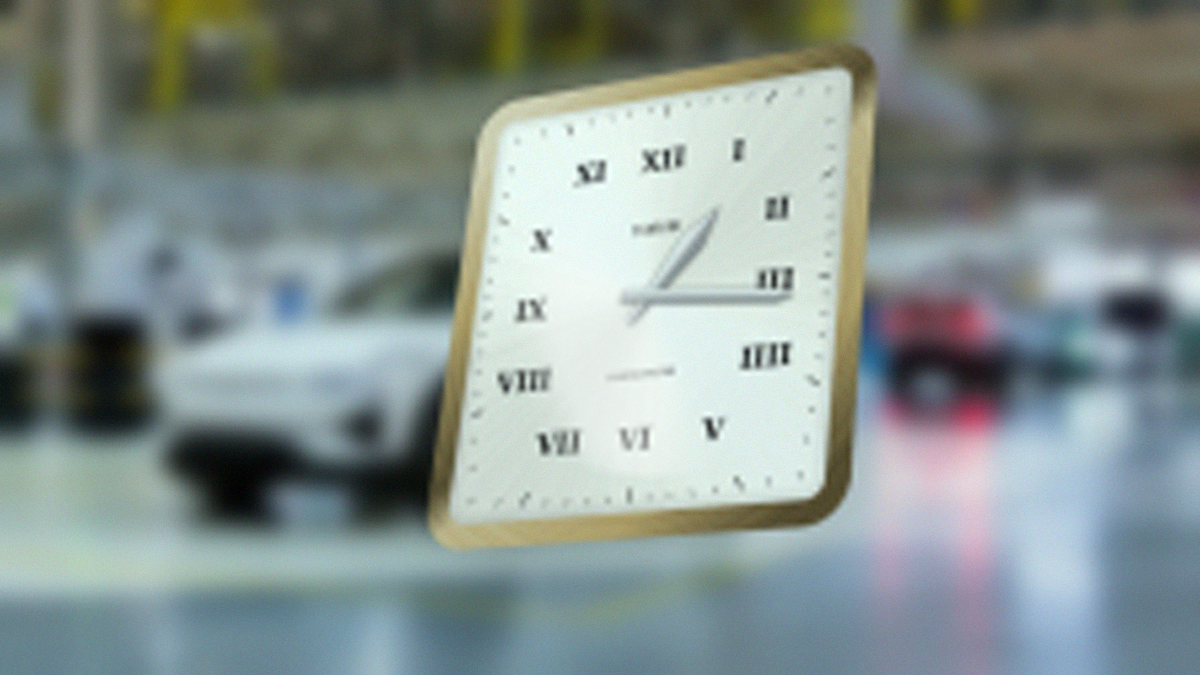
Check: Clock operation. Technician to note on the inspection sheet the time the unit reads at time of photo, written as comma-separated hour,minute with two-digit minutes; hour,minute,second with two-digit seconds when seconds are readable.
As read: 1,16
